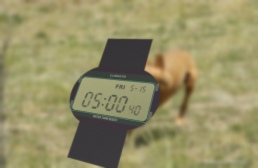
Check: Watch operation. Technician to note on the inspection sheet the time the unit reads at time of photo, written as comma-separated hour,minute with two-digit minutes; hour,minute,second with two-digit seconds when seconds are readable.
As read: 5,00,40
